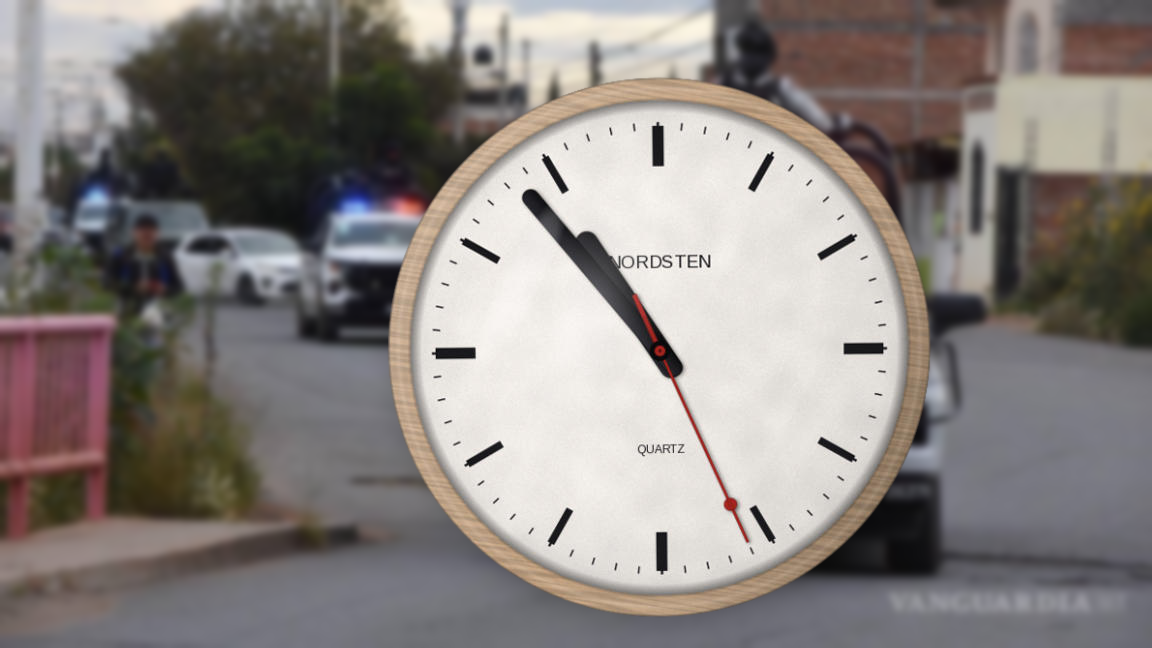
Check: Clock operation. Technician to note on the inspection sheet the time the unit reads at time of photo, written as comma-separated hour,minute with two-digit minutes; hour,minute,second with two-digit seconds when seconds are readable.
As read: 10,53,26
